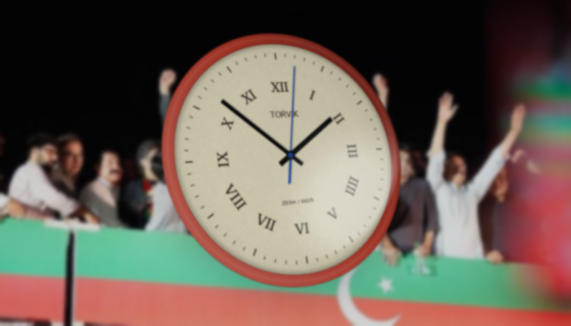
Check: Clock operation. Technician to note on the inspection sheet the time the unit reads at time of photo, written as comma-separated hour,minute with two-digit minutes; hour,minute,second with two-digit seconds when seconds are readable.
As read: 1,52,02
